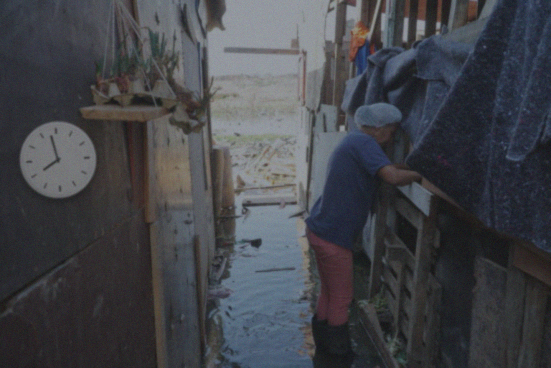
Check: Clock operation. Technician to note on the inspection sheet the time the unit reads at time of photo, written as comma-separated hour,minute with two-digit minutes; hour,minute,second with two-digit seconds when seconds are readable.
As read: 7,58
